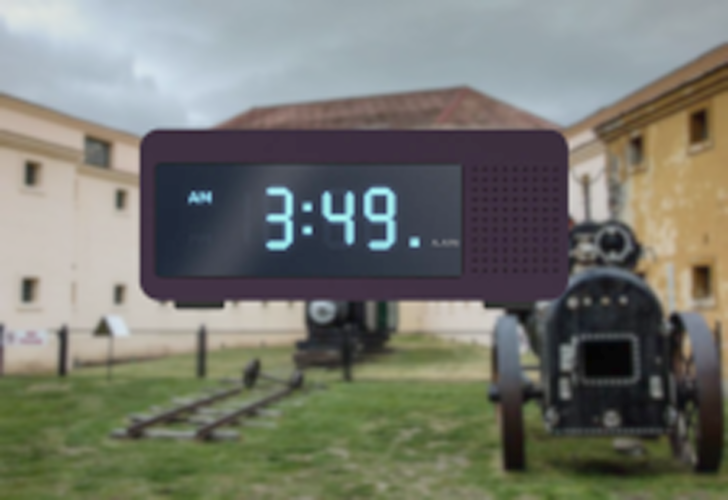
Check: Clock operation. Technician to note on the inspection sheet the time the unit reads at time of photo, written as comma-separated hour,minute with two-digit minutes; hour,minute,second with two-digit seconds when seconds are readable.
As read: 3,49
